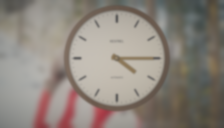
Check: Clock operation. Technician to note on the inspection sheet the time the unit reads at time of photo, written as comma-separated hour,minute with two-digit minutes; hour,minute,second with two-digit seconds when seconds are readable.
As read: 4,15
